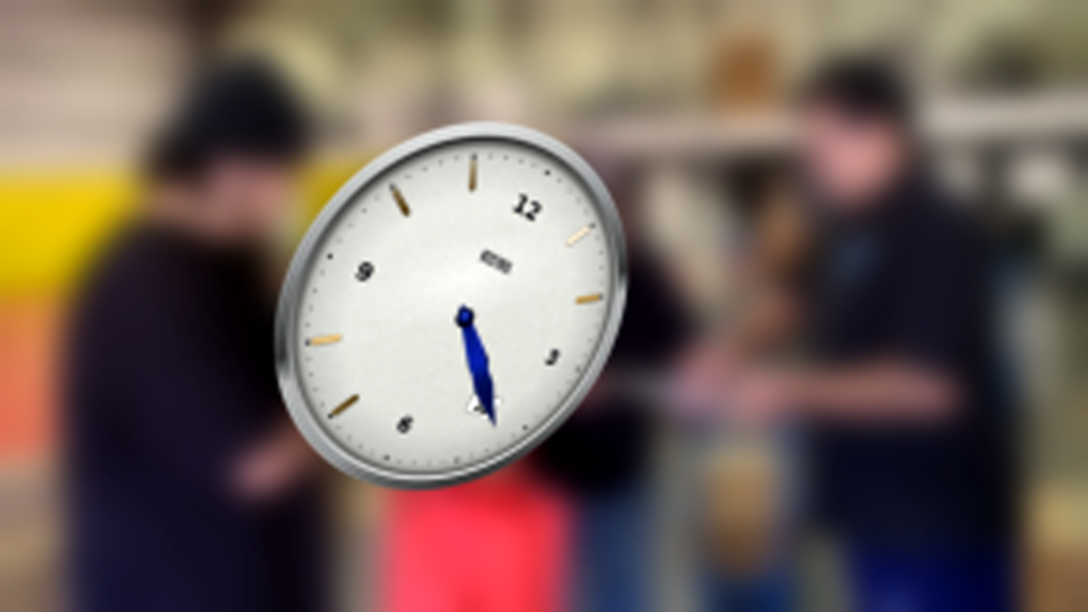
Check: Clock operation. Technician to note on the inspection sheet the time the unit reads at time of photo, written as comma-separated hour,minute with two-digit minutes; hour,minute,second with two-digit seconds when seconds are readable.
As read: 4,22
